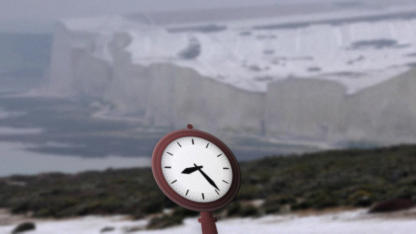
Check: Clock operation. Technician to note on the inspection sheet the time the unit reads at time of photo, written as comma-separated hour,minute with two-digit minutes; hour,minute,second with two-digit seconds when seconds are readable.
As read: 8,24
